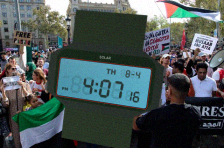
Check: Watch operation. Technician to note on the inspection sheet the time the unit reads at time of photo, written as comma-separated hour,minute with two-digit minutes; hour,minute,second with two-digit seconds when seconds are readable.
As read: 4,07,16
